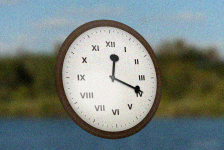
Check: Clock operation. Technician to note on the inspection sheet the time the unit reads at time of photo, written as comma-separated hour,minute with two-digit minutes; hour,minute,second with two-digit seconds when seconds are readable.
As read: 12,19
